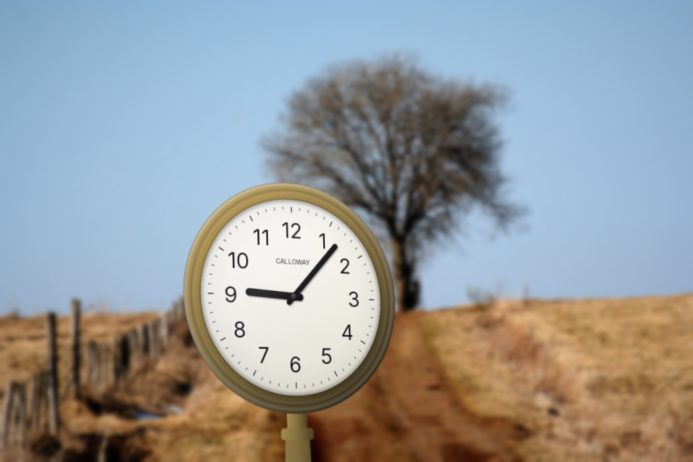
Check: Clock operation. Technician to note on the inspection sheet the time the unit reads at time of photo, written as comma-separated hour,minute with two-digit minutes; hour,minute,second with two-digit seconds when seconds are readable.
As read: 9,07
